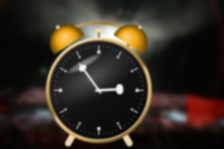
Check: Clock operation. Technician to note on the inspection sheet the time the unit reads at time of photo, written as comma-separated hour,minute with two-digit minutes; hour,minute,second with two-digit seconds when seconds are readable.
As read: 2,54
